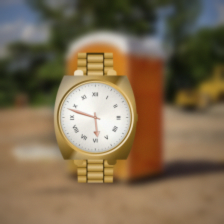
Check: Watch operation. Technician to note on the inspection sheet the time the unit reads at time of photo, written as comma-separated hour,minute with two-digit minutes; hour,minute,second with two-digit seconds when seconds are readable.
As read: 5,48
